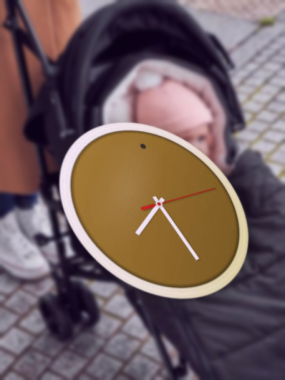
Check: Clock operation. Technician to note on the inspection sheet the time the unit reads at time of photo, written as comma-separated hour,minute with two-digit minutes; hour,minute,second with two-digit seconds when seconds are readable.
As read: 7,26,12
